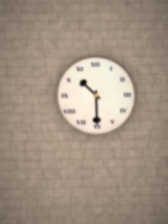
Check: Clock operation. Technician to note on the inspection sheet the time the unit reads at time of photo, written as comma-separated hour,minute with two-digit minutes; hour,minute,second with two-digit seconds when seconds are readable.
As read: 10,30
